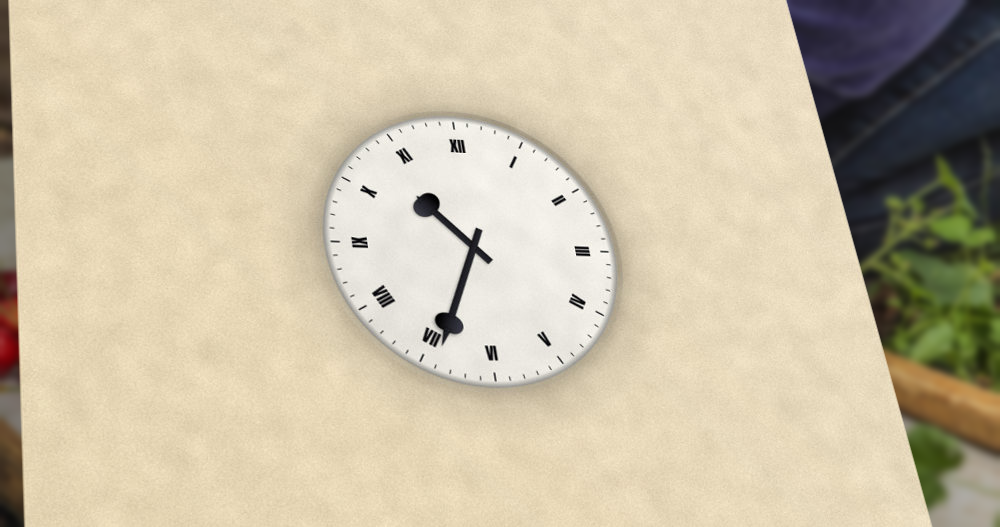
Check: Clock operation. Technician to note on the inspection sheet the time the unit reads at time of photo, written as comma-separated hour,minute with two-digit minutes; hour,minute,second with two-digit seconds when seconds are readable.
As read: 10,34
